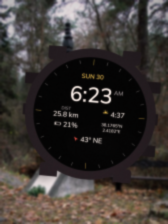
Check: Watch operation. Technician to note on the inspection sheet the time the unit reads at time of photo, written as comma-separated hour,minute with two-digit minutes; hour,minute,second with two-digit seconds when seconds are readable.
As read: 6,23
